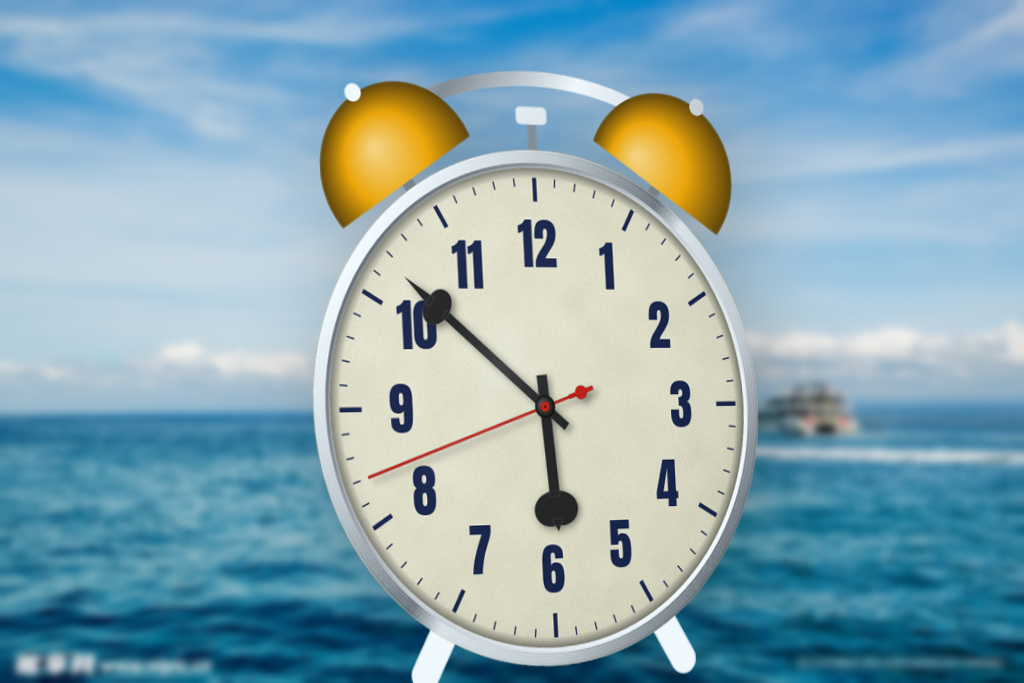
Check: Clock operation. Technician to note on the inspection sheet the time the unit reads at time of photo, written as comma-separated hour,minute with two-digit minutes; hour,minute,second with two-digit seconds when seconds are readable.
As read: 5,51,42
